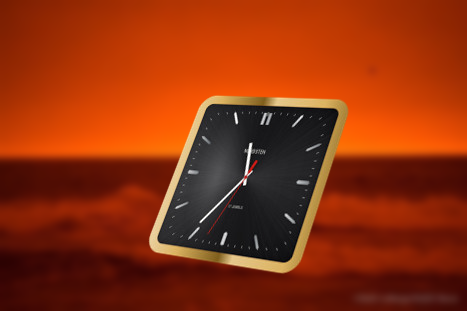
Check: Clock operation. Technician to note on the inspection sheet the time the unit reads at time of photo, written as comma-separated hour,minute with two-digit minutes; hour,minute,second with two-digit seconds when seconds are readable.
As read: 11,35,33
